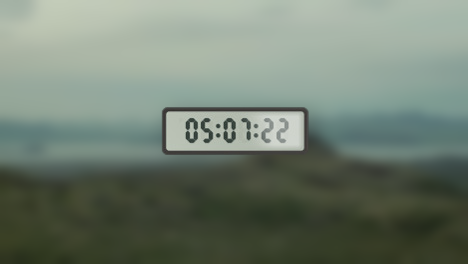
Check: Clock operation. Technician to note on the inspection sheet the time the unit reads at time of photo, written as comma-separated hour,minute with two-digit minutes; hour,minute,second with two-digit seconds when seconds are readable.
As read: 5,07,22
